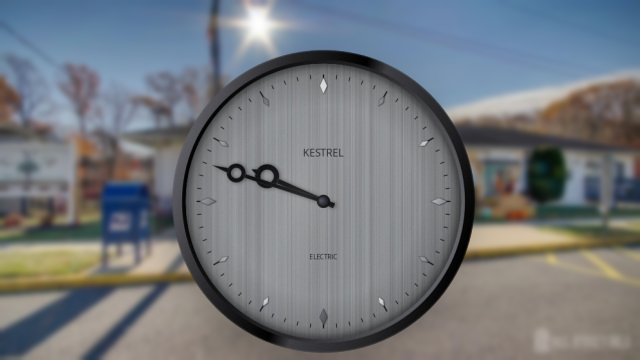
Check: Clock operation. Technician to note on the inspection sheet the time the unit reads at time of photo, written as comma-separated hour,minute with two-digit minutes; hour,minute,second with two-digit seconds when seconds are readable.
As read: 9,48
